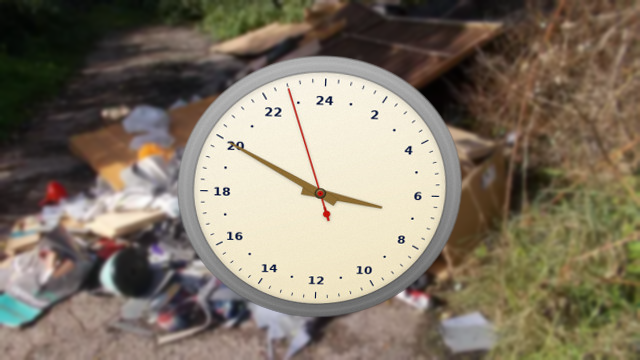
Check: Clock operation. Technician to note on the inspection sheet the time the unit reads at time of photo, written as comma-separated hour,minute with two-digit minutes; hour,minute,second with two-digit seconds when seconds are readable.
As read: 6,49,57
